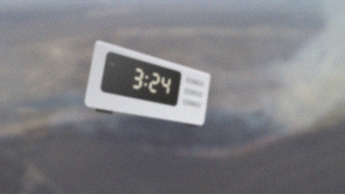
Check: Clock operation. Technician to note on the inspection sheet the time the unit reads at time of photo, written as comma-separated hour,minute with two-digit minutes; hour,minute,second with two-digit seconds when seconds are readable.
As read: 3,24
